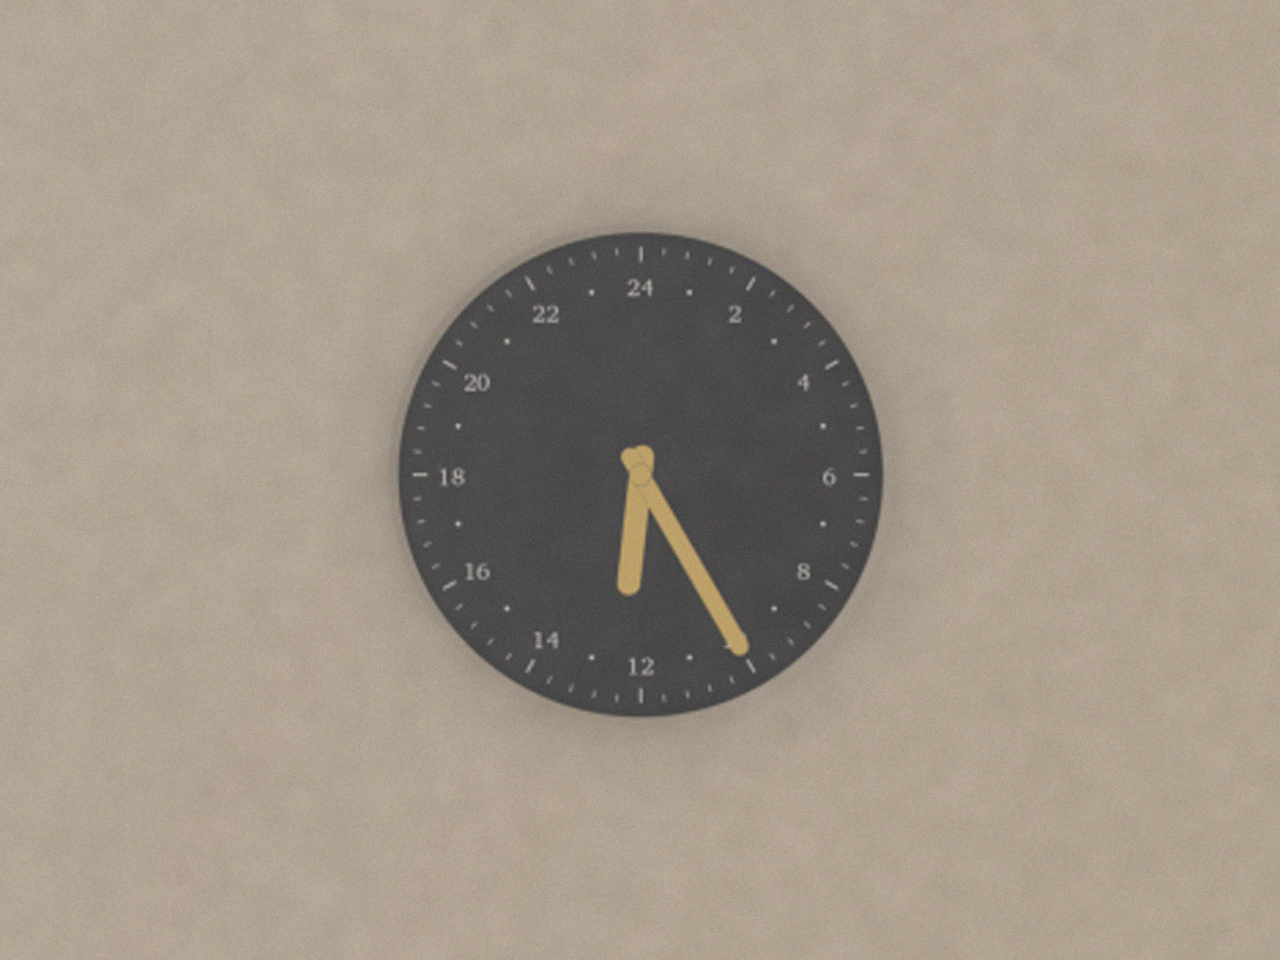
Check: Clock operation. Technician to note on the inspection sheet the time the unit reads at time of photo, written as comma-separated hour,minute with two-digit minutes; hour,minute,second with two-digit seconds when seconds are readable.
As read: 12,25
